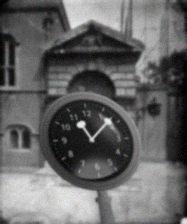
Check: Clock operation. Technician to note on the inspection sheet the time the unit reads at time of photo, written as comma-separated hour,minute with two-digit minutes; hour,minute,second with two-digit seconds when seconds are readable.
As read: 11,08
